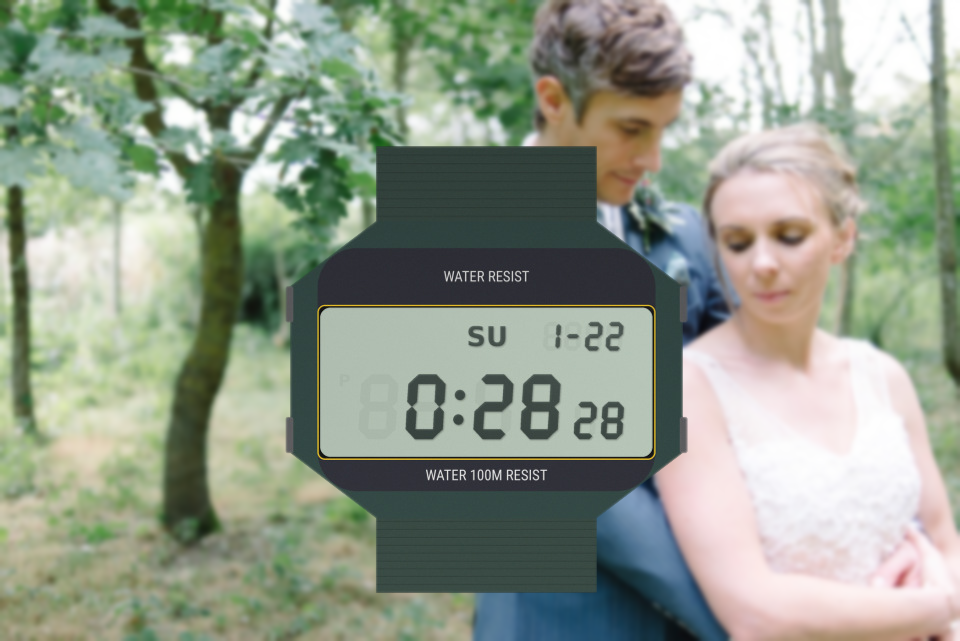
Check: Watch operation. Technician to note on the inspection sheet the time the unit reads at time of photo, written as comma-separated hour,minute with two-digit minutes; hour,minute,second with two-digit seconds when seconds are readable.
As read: 0,28,28
